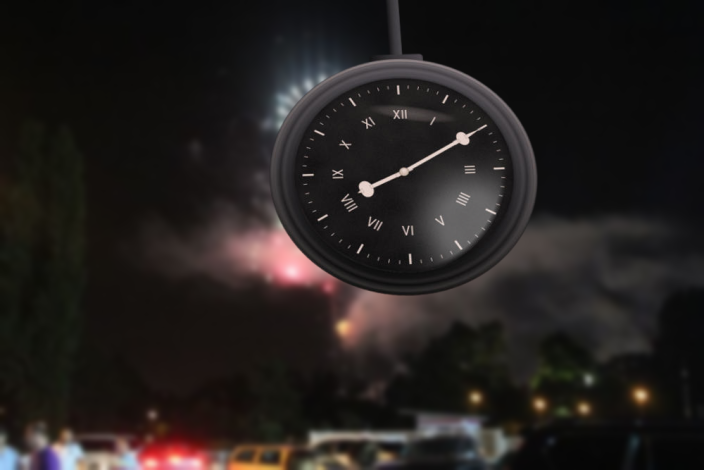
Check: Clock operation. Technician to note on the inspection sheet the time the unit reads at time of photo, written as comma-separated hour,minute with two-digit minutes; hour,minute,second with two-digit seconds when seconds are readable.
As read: 8,10
